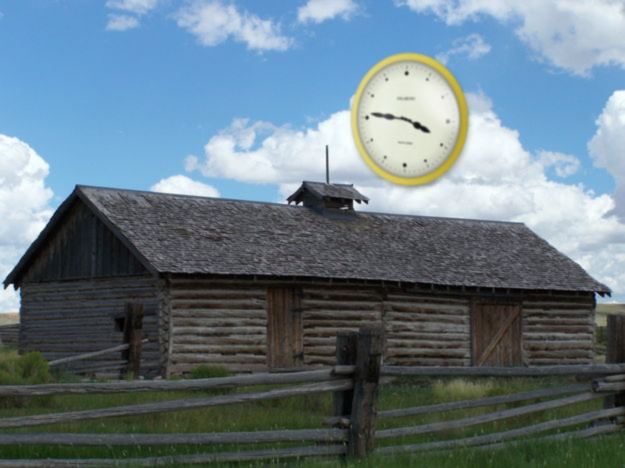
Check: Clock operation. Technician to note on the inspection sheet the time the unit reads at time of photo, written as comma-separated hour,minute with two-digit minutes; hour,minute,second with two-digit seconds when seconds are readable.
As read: 3,46
